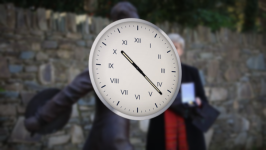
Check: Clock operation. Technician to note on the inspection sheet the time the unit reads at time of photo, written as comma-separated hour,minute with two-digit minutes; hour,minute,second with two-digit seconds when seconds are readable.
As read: 10,22
